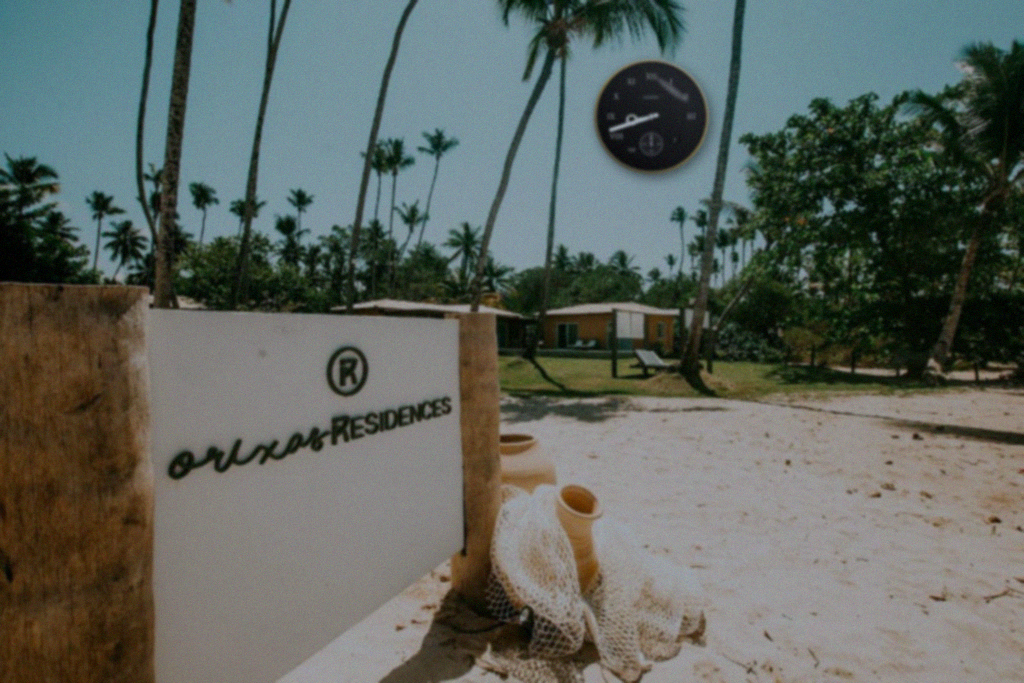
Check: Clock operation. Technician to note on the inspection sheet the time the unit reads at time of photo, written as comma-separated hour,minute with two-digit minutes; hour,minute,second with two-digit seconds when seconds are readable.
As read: 8,42
